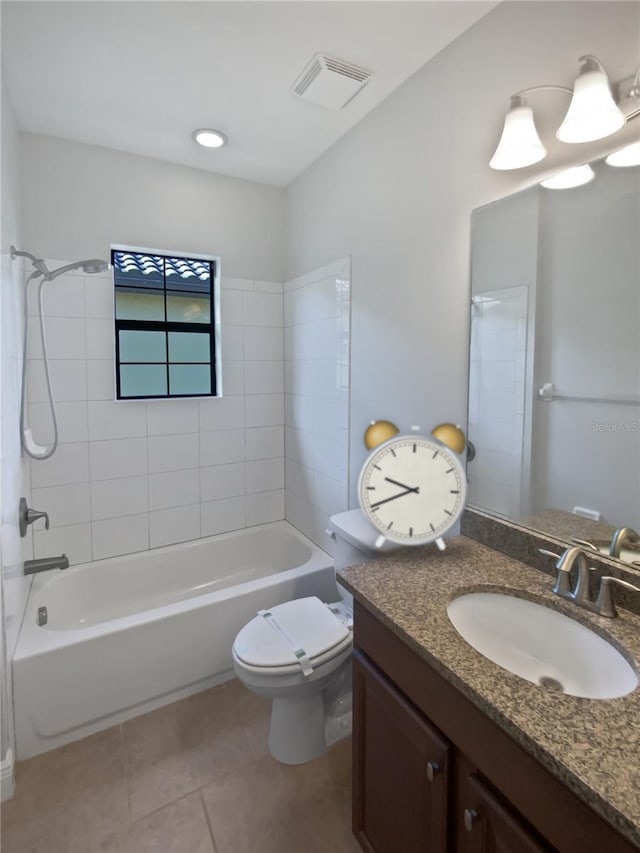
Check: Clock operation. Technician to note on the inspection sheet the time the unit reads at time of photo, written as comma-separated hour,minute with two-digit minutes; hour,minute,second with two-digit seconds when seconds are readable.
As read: 9,41
